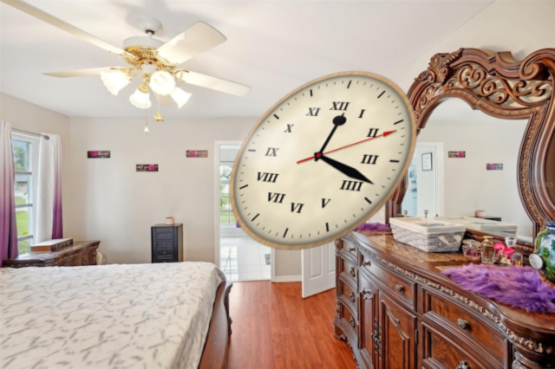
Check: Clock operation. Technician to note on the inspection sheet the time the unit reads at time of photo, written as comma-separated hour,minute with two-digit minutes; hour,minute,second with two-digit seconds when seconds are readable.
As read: 12,18,11
